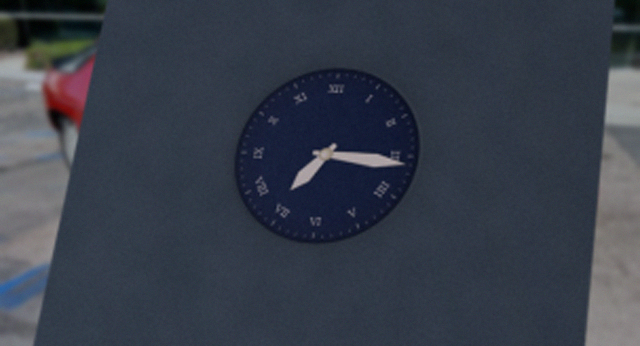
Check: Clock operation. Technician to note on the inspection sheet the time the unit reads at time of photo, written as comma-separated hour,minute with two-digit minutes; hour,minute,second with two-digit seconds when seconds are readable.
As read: 7,16
